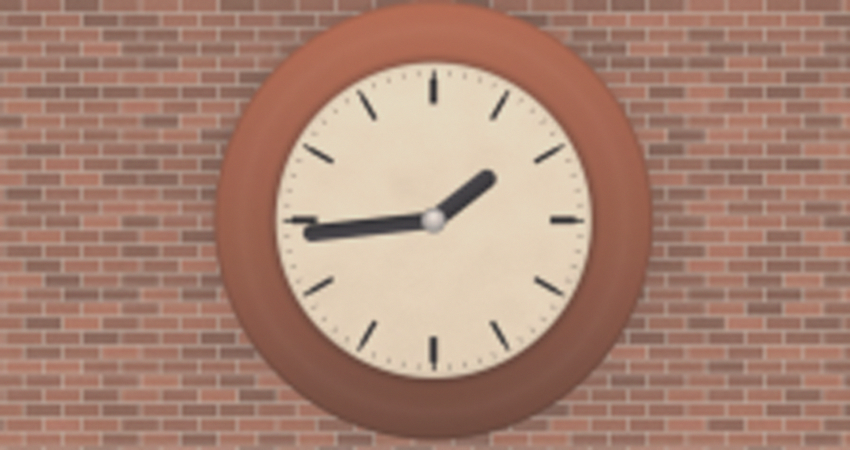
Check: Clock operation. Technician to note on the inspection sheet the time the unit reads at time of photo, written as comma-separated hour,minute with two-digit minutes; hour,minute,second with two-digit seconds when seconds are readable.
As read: 1,44
